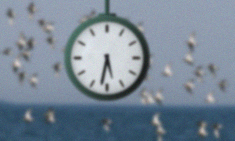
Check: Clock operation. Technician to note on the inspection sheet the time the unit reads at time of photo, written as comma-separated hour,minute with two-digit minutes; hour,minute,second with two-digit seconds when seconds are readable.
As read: 5,32
